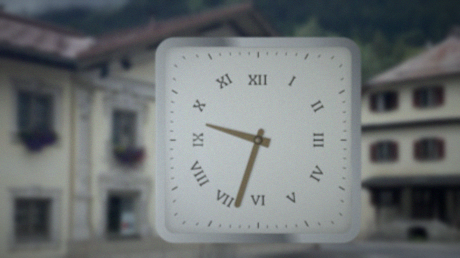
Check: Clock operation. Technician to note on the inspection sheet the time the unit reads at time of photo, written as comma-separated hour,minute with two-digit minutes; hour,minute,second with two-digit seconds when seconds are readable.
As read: 9,33
